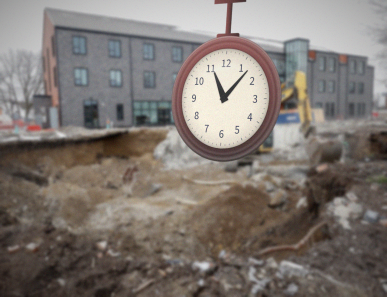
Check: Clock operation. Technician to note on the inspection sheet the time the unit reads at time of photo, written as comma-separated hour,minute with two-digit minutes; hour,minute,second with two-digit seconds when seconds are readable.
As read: 11,07
